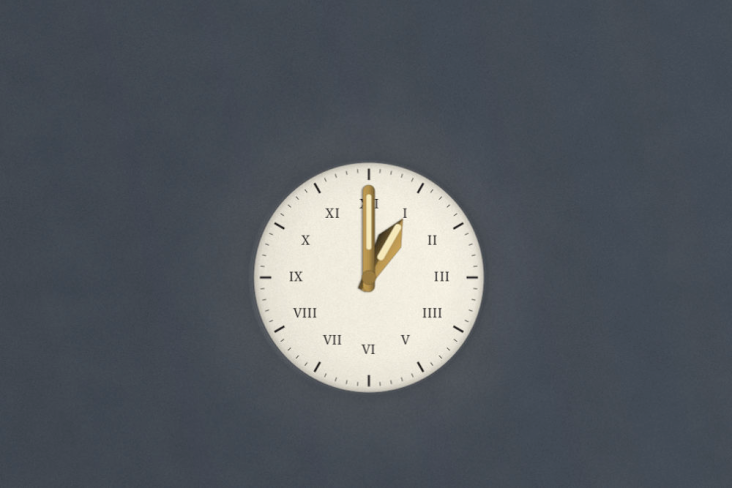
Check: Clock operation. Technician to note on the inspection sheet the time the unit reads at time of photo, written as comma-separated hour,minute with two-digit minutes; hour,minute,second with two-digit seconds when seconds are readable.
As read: 1,00
